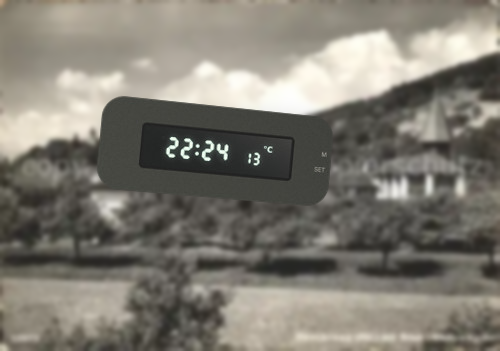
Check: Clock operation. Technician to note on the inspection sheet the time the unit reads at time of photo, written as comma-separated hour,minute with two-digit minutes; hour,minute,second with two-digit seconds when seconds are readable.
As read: 22,24
